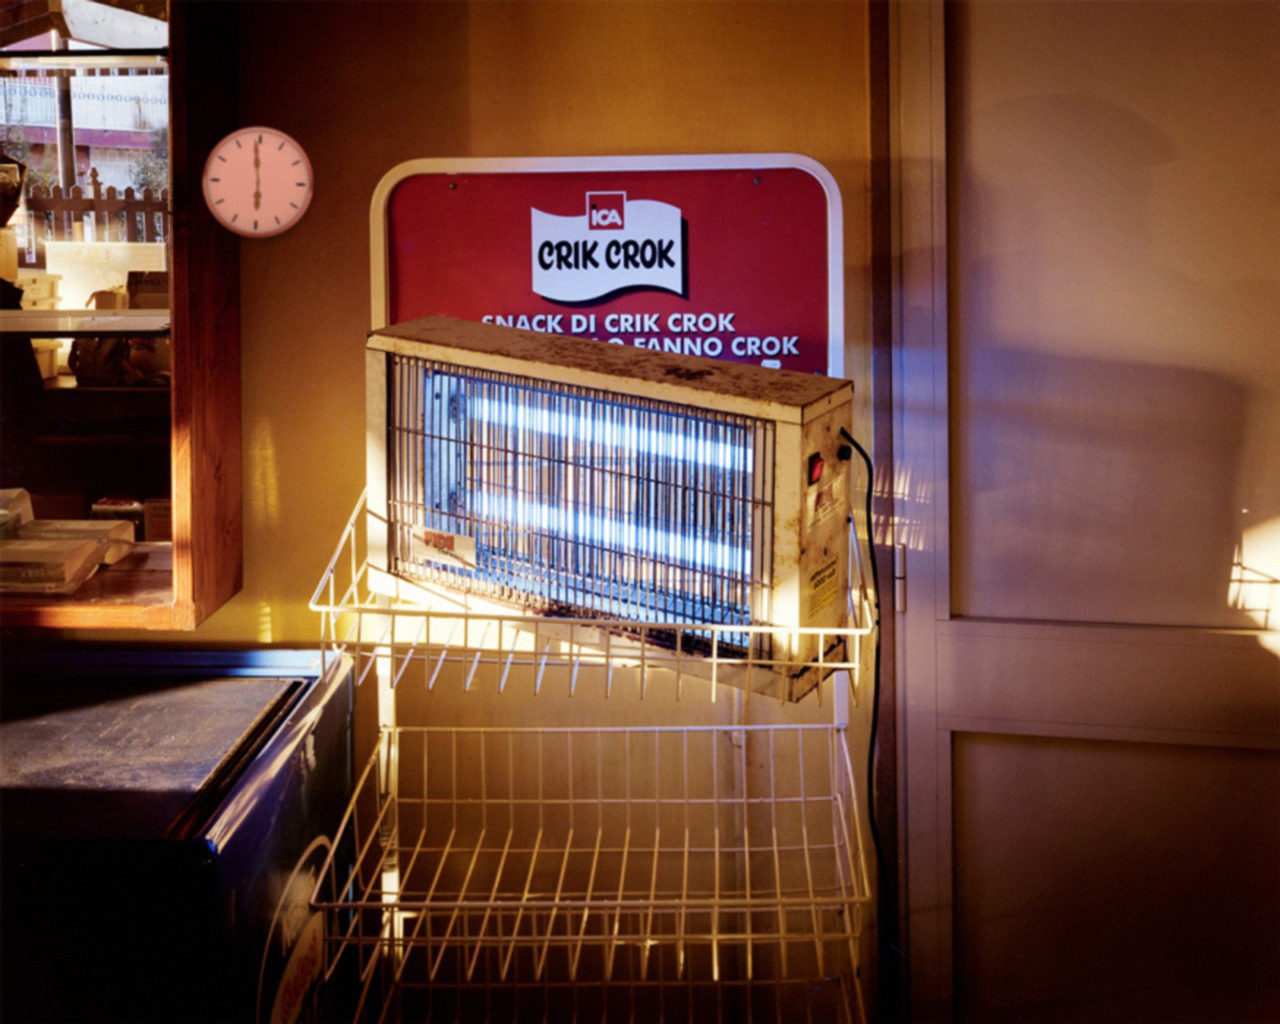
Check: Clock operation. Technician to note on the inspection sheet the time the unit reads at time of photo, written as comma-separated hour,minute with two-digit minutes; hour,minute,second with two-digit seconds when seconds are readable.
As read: 5,59
